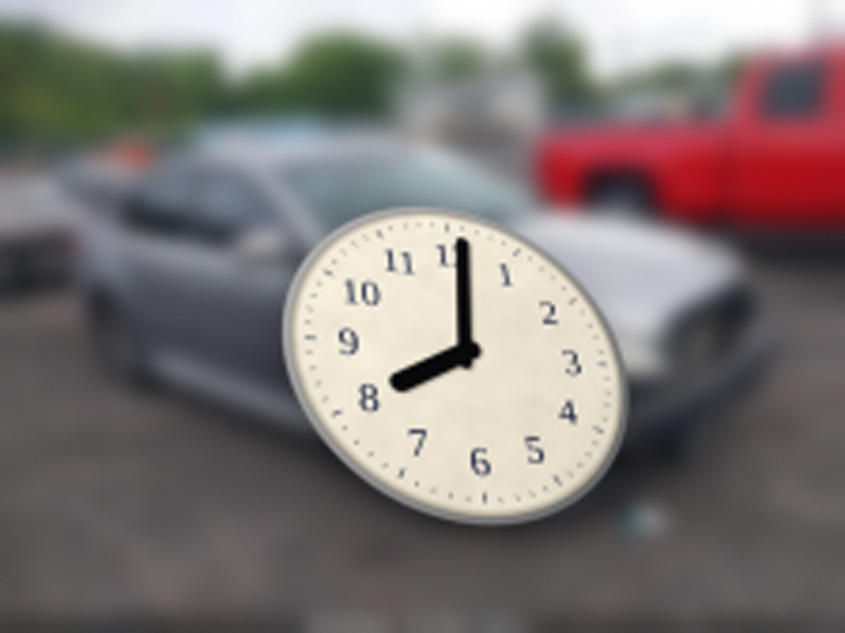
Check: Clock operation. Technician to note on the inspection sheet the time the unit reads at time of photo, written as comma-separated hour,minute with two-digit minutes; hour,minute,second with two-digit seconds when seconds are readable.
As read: 8,01
